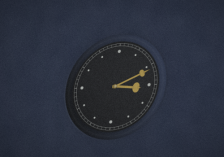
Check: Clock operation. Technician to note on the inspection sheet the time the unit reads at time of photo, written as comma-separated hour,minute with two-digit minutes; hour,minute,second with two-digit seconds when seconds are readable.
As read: 3,11
